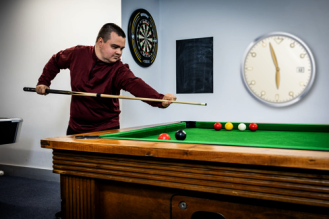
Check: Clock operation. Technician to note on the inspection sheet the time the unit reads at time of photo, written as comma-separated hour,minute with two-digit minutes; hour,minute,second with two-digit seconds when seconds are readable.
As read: 5,57
